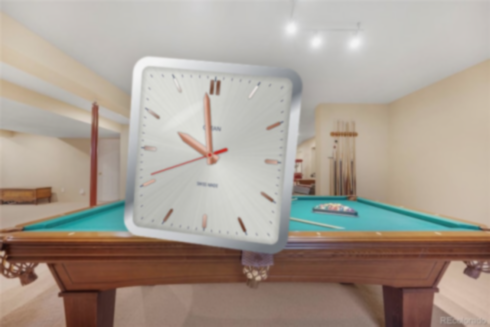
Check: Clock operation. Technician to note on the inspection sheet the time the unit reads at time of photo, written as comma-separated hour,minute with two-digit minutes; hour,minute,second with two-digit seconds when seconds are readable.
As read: 9,58,41
